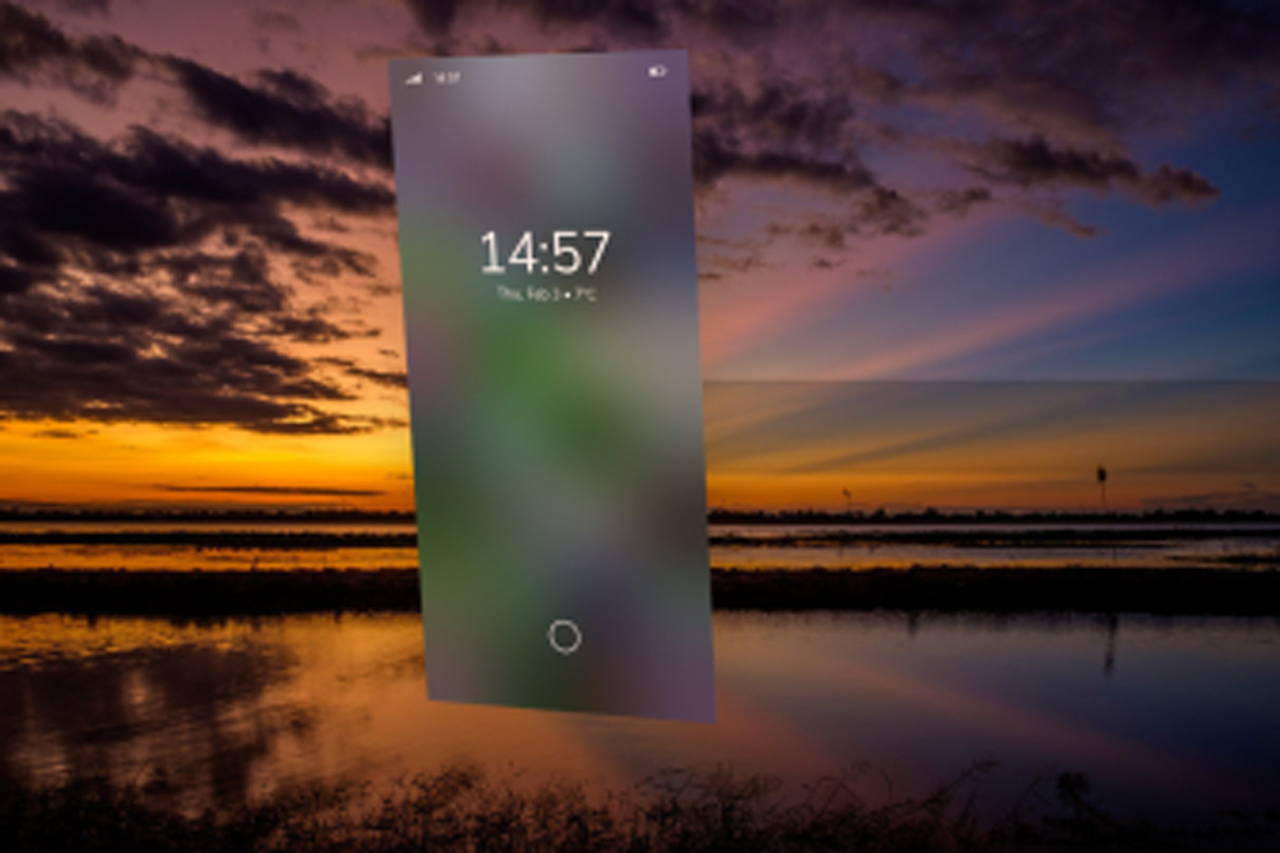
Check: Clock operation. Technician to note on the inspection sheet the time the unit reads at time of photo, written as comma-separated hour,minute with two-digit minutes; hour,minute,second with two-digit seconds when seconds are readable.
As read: 14,57
